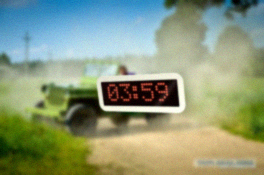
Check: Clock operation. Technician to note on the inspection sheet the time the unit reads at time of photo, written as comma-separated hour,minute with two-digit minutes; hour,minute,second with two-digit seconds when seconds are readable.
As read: 3,59
